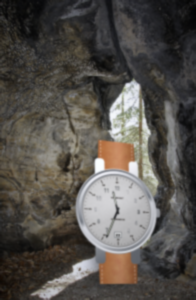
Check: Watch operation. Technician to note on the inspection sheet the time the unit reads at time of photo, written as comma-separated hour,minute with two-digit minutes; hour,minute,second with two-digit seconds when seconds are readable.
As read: 11,34
